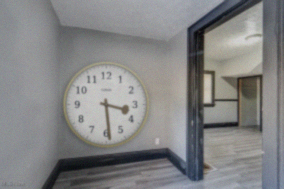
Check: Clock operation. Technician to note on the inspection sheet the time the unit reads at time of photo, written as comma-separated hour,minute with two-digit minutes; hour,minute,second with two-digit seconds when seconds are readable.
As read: 3,29
